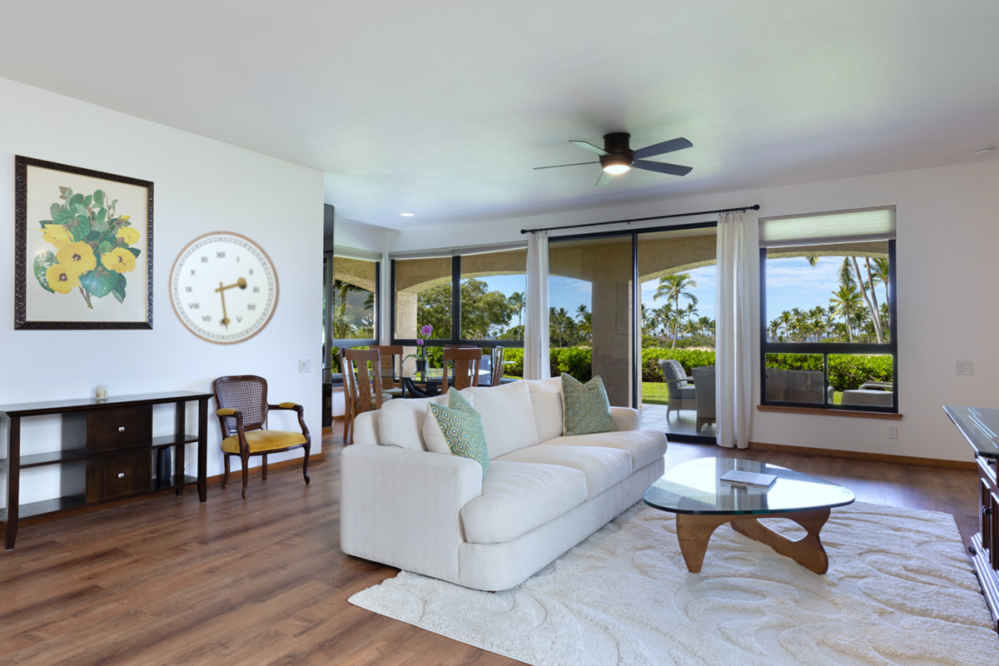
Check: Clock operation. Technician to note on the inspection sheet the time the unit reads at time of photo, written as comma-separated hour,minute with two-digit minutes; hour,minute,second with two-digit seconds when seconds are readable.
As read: 2,29
